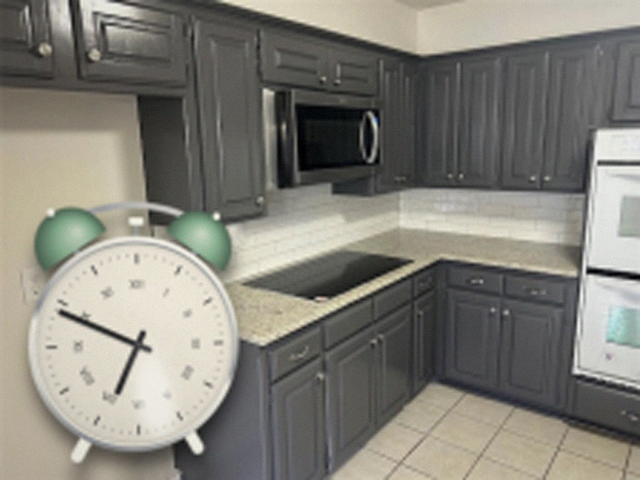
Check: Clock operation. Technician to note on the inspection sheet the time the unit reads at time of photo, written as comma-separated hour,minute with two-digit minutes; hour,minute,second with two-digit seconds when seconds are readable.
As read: 6,49
